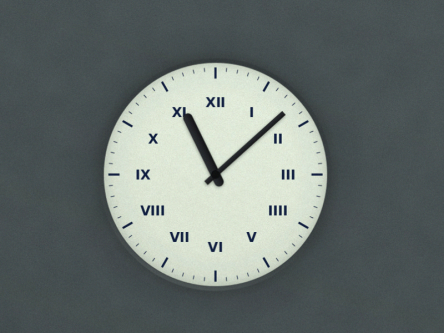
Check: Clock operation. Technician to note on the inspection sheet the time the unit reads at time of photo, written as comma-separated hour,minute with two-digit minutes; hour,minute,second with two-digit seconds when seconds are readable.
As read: 11,08
